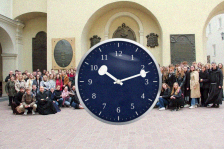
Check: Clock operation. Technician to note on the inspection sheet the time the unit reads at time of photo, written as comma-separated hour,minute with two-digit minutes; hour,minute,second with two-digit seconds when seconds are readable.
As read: 10,12
